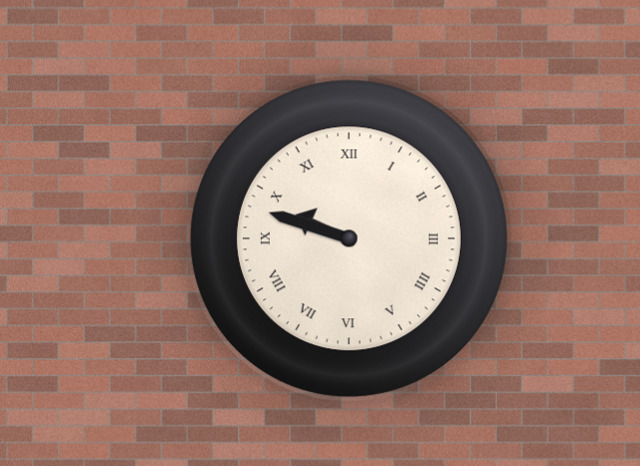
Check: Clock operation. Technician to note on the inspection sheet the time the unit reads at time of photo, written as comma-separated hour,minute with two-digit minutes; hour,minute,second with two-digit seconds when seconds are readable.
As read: 9,48
